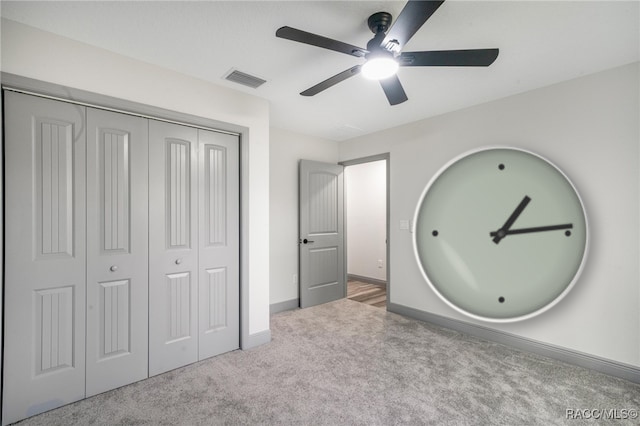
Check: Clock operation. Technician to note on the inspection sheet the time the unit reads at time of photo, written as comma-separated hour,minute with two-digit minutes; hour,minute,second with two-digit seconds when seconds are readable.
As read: 1,14
